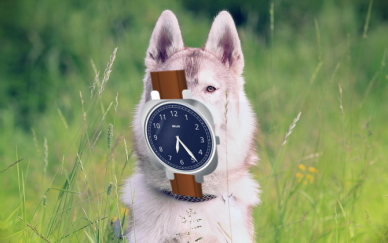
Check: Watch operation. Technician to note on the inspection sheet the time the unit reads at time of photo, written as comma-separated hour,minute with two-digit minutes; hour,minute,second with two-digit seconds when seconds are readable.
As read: 6,24
